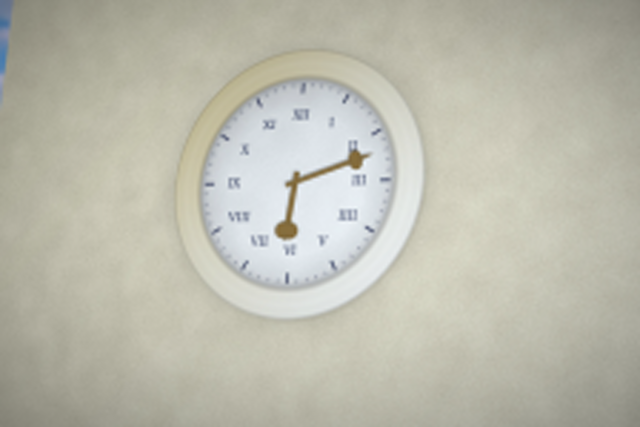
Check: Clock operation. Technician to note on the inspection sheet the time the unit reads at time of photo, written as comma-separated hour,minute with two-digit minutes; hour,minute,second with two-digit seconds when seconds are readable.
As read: 6,12
